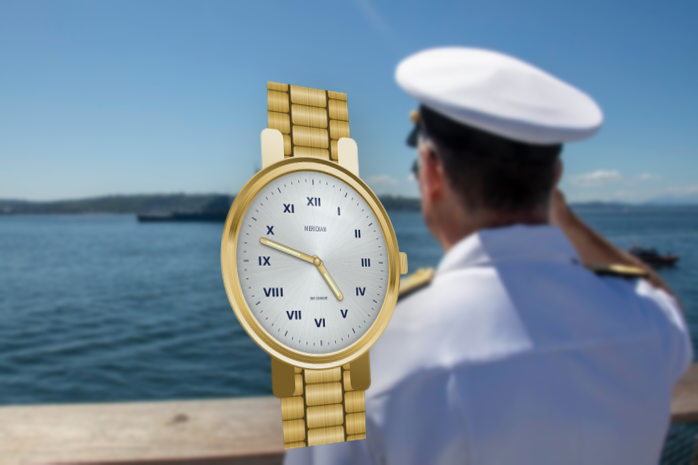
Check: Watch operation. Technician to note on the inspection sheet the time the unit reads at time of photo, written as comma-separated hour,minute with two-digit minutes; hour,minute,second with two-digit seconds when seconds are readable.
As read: 4,48
